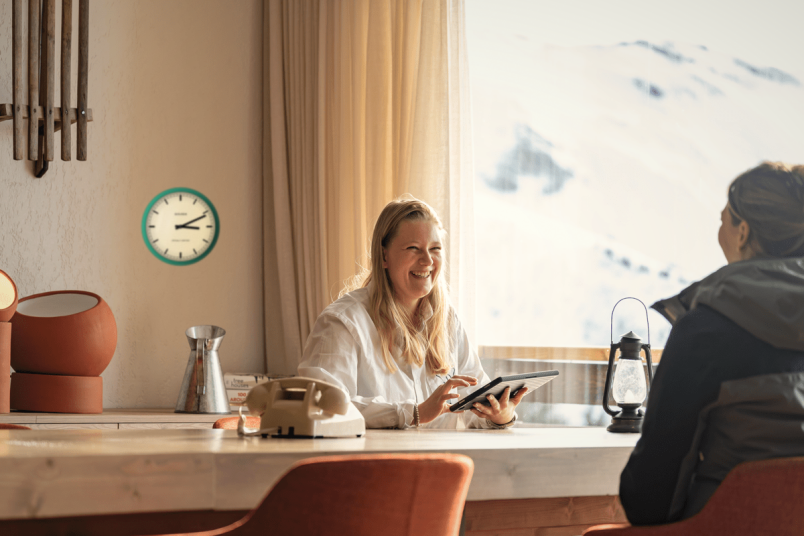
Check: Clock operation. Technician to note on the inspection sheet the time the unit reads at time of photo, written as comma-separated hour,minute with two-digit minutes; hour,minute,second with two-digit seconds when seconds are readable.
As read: 3,11
